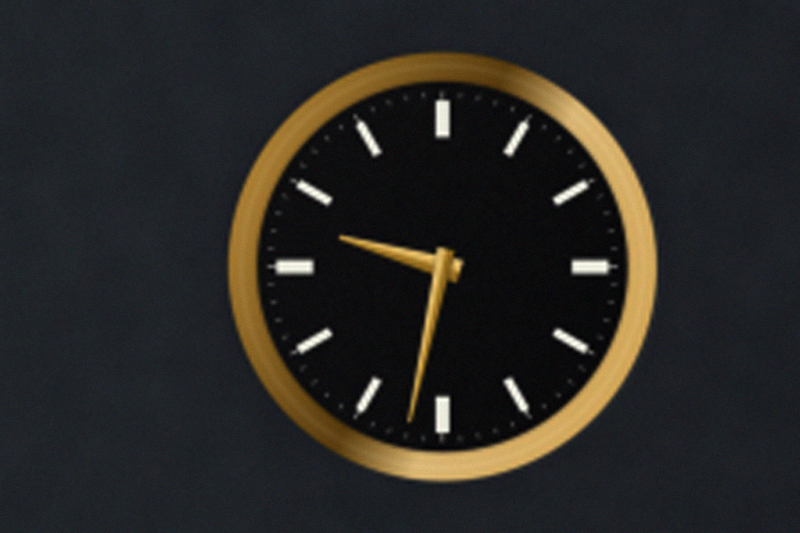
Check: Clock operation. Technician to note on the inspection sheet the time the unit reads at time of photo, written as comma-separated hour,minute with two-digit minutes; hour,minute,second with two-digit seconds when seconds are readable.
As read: 9,32
